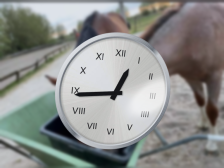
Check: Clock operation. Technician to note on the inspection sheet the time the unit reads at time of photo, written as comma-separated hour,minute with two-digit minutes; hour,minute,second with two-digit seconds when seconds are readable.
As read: 12,44
